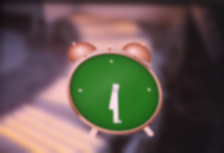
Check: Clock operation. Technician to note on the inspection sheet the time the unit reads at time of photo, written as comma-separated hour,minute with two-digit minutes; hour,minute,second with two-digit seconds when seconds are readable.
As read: 6,31
